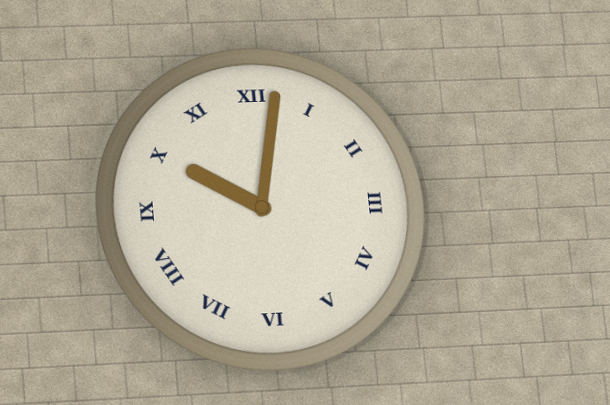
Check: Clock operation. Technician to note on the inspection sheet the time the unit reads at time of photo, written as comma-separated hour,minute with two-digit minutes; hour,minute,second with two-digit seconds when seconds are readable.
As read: 10,02
